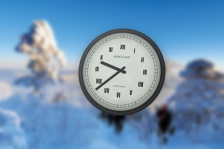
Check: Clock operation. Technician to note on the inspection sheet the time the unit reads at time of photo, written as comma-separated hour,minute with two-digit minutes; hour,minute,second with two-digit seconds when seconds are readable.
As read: 9,38
